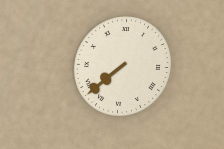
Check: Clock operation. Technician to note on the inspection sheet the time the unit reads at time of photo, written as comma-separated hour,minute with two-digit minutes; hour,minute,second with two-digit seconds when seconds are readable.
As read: 7,38
